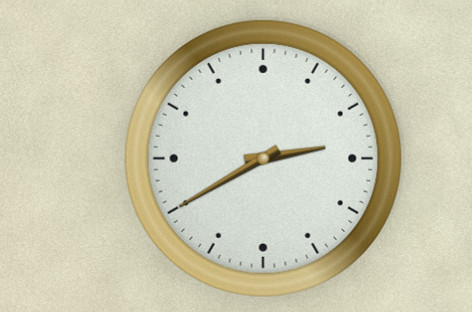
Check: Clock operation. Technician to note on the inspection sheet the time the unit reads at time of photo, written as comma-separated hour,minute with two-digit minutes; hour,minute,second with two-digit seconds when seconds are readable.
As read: 2,40
